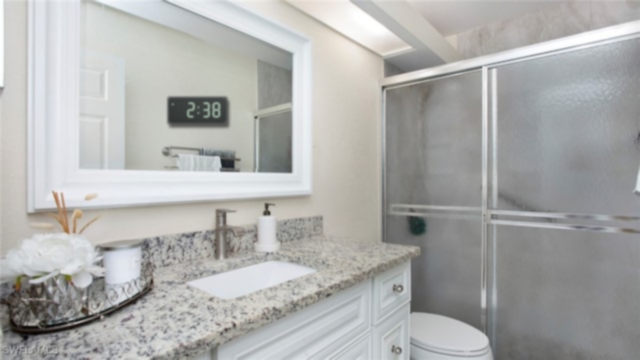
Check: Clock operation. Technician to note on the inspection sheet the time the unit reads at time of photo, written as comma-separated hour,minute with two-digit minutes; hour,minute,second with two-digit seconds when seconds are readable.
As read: 2,38
